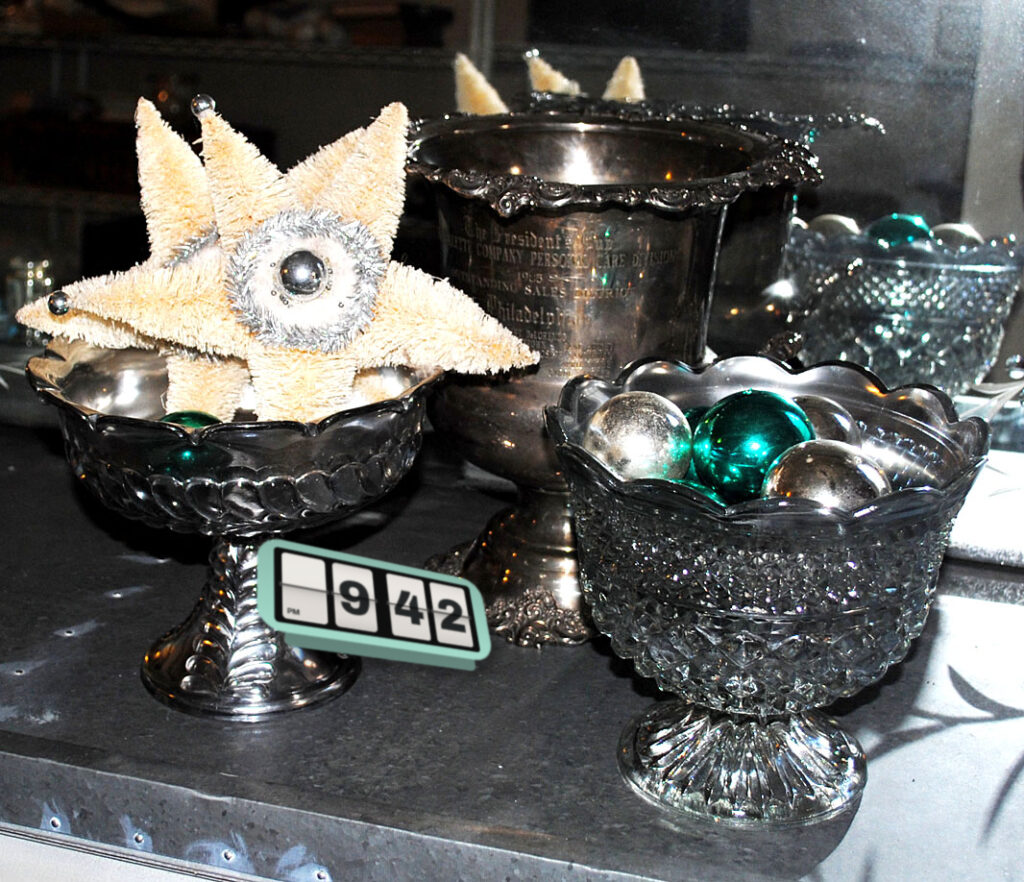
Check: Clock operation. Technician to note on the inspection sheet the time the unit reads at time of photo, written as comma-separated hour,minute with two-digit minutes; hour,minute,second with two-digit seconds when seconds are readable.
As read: 9,42
